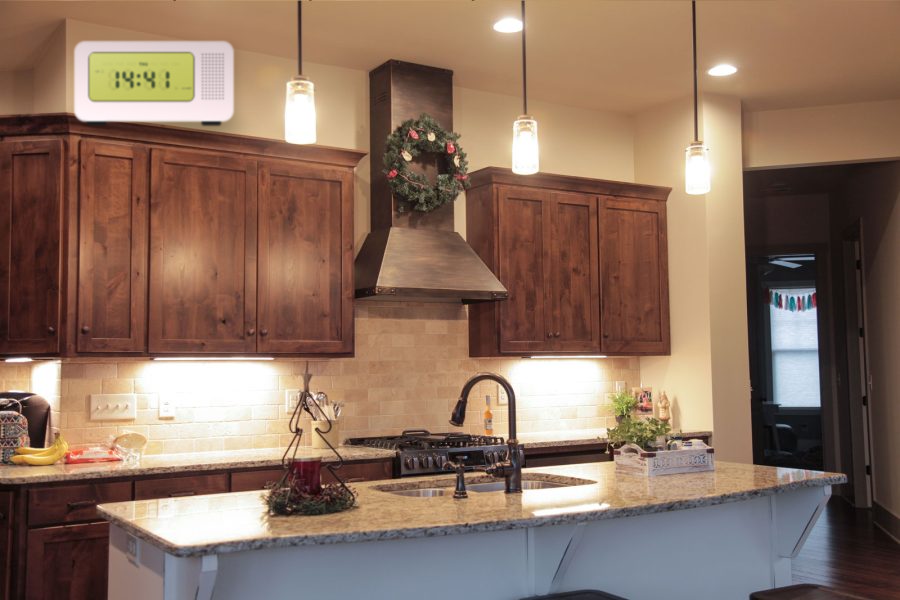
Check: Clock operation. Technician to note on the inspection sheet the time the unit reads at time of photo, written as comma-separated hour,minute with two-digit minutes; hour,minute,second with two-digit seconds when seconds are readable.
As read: 14,41
